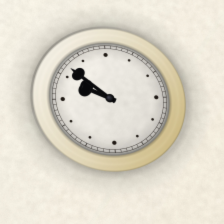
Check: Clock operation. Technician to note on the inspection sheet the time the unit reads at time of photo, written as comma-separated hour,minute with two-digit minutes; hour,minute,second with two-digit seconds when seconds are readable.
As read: 9,52
